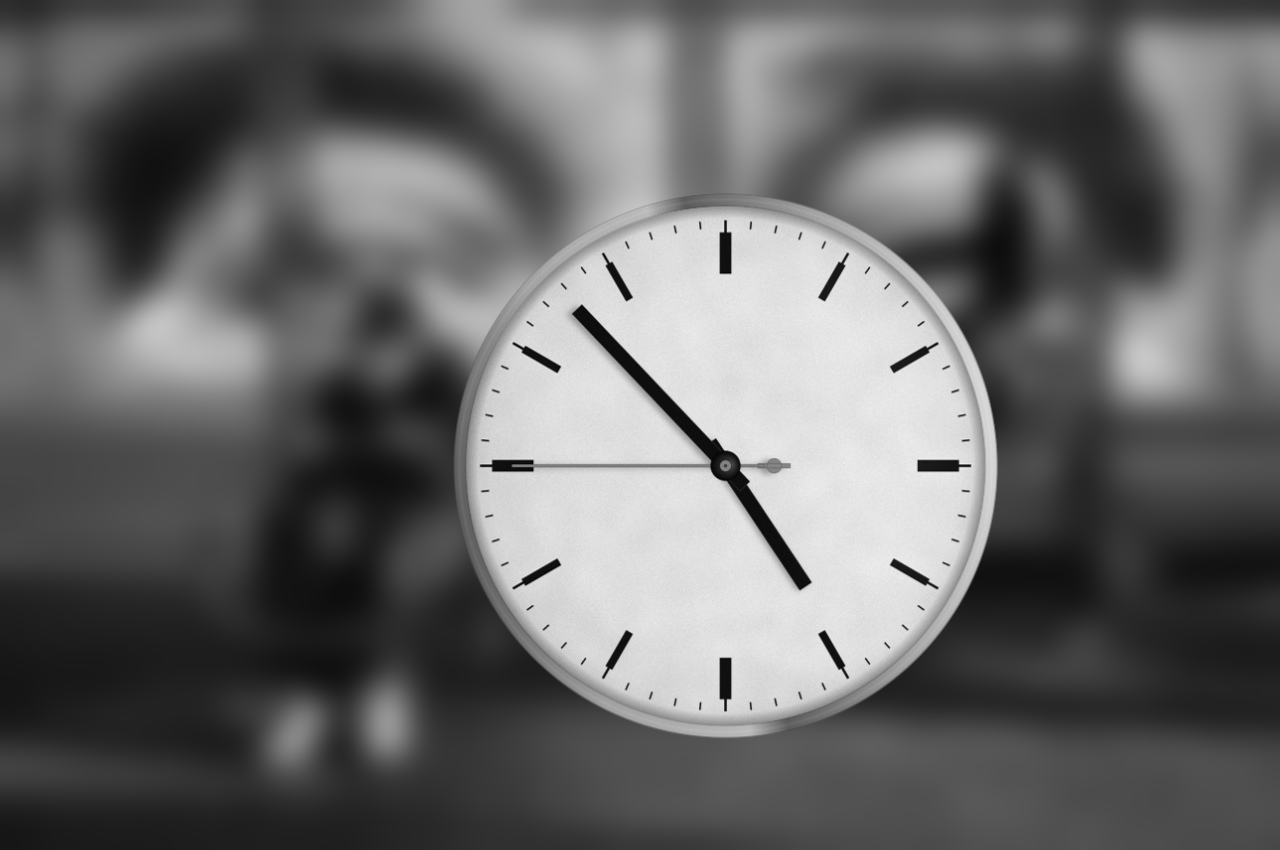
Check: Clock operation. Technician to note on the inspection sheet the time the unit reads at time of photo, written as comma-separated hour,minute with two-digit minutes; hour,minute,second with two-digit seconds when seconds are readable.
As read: 4,52,45
